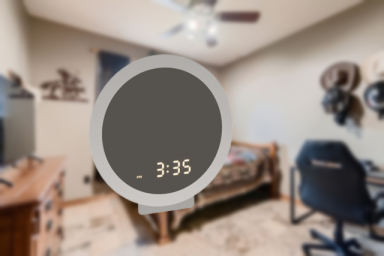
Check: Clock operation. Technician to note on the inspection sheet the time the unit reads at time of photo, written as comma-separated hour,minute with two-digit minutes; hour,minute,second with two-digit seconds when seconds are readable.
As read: 3,35
